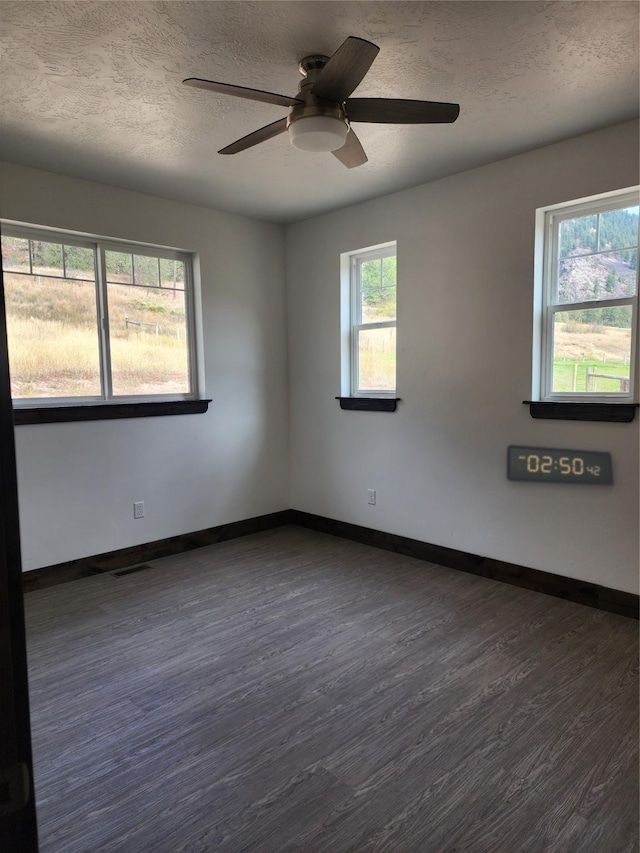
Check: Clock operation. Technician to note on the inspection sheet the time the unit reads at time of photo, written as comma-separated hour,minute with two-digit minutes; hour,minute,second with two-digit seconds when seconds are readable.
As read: 2,50
